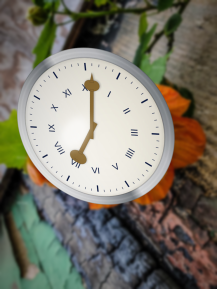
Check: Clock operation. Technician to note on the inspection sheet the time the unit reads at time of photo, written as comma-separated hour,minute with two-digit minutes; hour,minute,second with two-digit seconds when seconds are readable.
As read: 7,01
